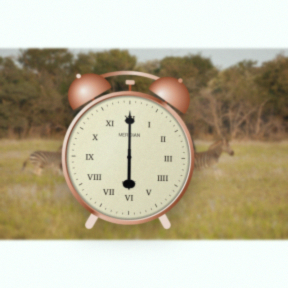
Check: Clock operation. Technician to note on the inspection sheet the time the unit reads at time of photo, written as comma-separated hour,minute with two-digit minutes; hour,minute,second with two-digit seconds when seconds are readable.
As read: 6,00
